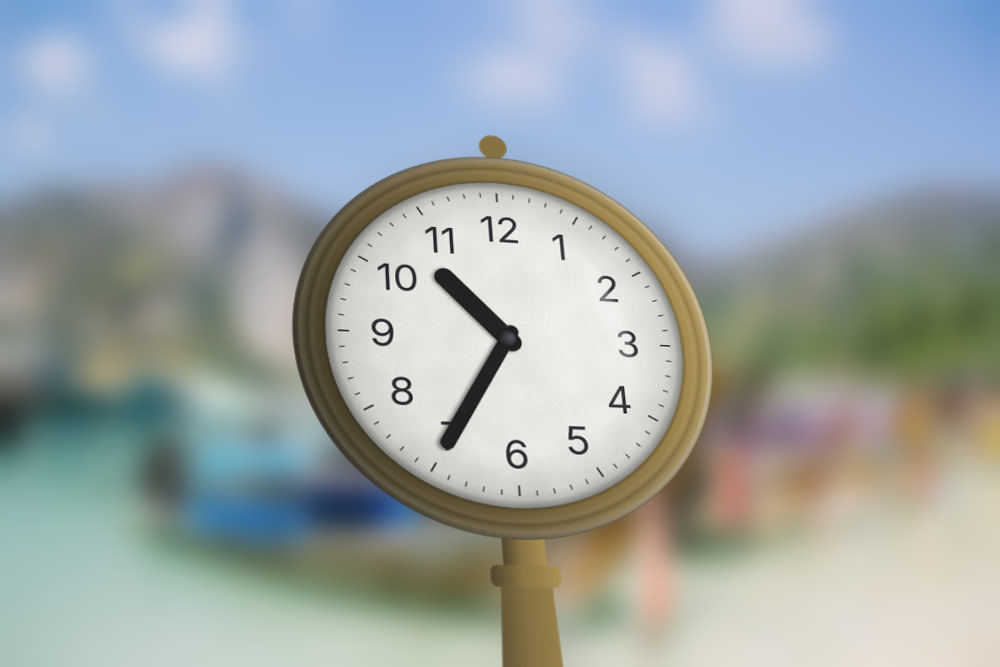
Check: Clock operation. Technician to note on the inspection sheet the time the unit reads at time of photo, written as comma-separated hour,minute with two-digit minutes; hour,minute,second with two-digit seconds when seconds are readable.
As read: 10,35
